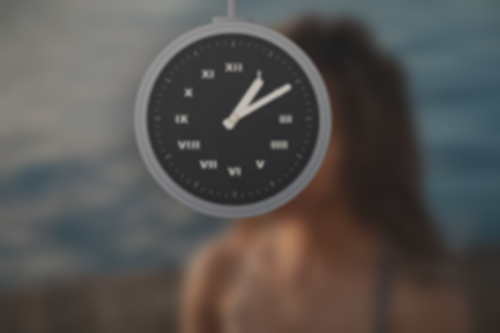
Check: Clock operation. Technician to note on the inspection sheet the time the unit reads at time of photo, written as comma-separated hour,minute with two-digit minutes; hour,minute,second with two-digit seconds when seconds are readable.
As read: 1,10
